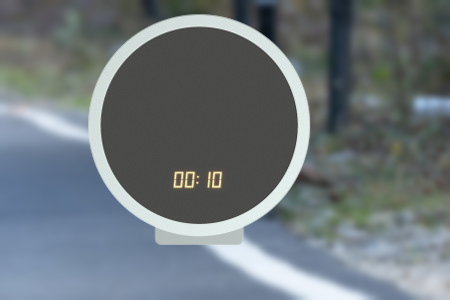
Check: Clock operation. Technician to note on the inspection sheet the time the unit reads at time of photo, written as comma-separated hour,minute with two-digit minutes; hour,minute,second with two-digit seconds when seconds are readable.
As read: 0,10
